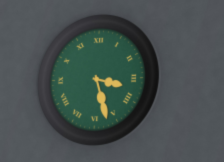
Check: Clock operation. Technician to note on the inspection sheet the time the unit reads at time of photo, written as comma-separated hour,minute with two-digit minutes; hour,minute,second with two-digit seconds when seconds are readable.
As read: 3,27
